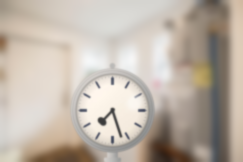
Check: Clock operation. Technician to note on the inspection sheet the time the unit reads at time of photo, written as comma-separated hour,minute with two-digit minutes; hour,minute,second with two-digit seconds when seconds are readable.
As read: 7,27
